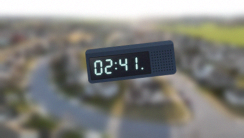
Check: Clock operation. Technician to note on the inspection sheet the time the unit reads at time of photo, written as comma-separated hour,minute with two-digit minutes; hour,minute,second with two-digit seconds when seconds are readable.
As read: 2,41
